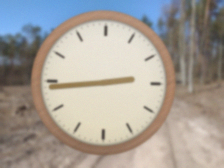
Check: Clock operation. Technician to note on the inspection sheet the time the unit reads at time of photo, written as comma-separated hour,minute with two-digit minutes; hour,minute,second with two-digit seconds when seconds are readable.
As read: 2,44
